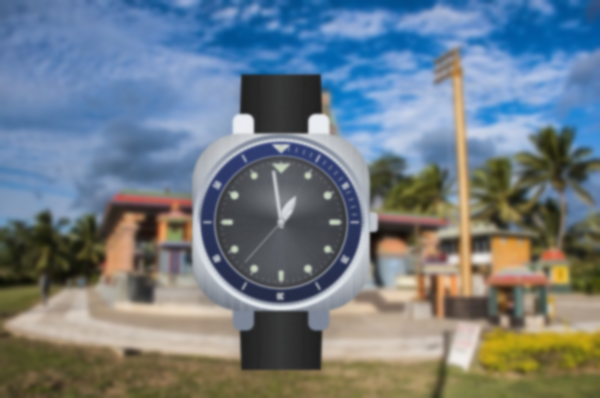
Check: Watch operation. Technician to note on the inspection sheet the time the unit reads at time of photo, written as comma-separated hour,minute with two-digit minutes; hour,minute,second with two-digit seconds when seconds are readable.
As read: 12,58,37
